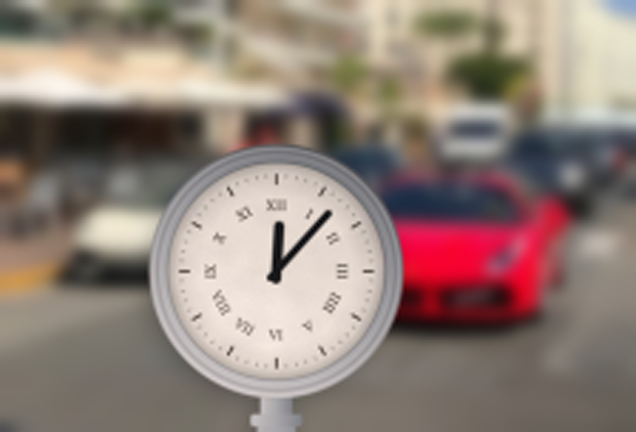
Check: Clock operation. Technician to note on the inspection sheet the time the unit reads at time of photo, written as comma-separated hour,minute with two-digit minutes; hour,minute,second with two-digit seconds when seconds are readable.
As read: 12,07
